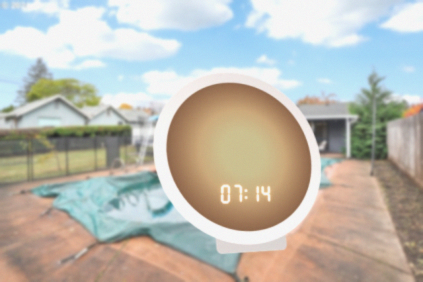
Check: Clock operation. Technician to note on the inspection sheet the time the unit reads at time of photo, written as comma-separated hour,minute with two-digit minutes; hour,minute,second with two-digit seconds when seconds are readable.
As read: 7,14
